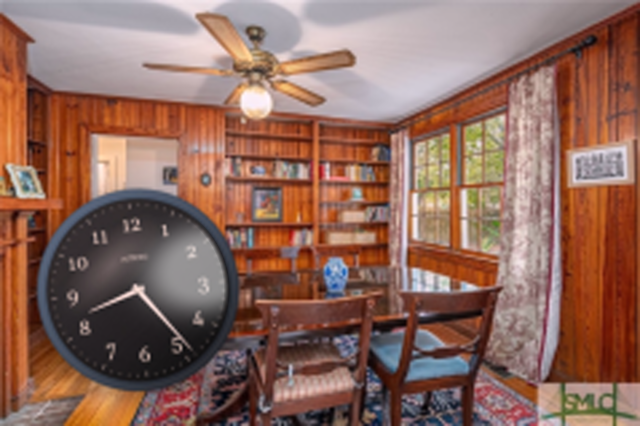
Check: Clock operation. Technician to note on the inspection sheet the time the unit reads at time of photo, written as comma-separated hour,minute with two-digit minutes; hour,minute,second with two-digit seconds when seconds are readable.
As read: 8,24
